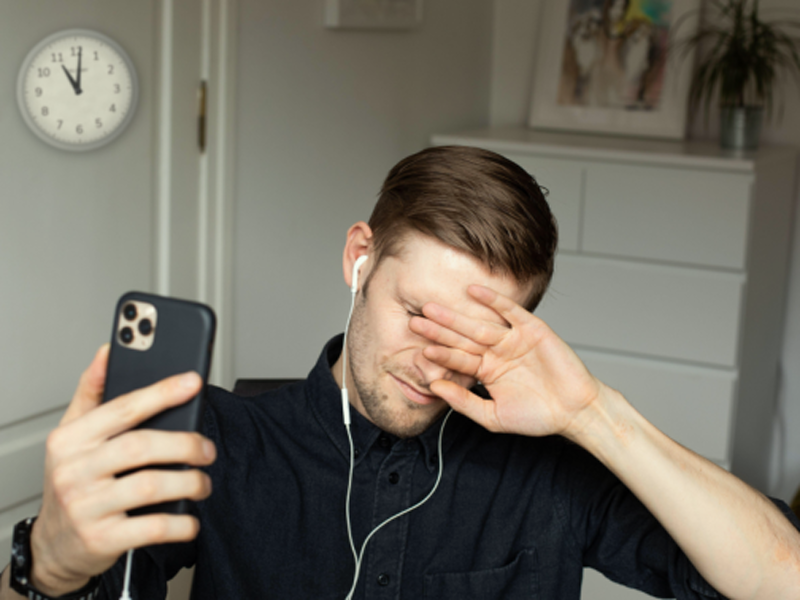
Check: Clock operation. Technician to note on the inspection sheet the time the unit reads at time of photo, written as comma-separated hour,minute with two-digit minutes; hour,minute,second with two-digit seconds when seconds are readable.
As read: 11,01
